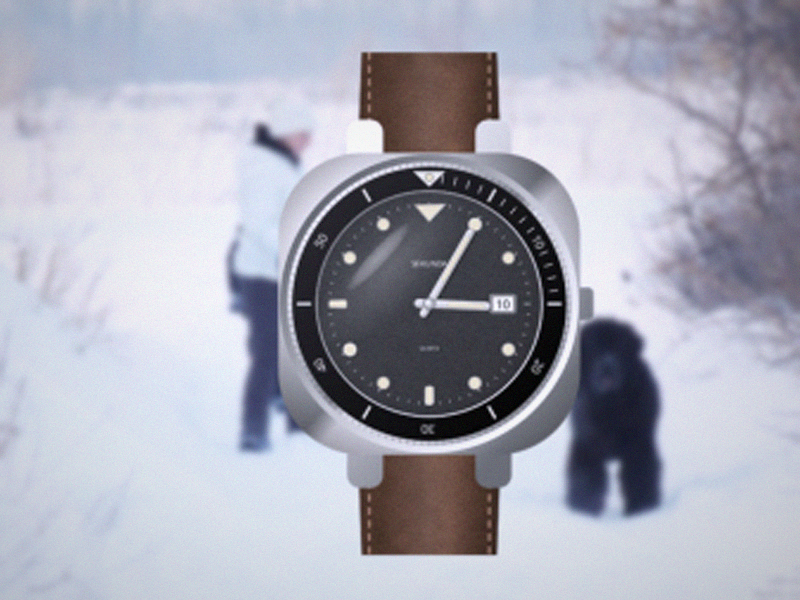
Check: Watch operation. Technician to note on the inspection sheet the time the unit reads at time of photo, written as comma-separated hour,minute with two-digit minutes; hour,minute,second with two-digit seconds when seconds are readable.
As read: 3,05
